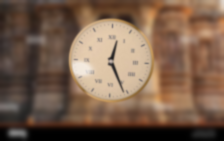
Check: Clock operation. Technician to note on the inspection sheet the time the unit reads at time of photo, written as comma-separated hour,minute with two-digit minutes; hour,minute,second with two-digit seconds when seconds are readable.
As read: 12,26
